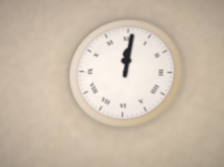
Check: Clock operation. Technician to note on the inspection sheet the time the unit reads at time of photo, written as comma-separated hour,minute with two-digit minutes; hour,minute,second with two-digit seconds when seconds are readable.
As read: 12,01
